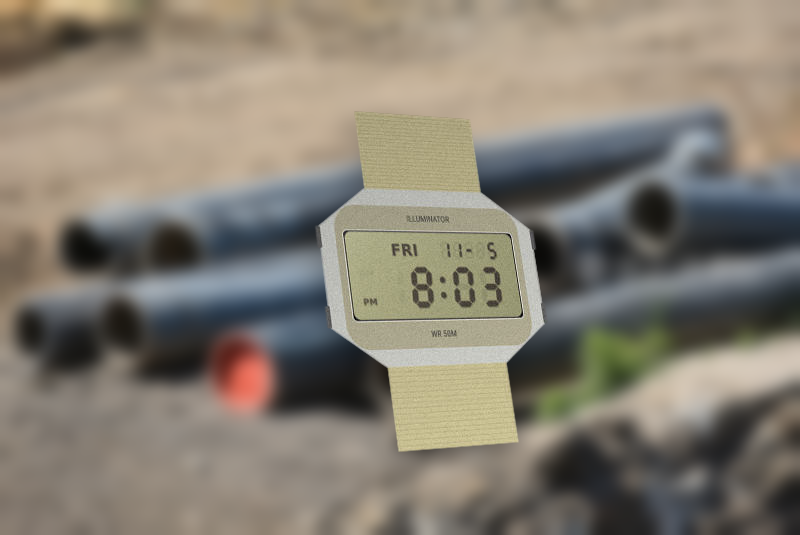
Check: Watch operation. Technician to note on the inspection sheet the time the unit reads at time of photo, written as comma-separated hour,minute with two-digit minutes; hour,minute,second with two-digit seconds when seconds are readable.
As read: 8,03
